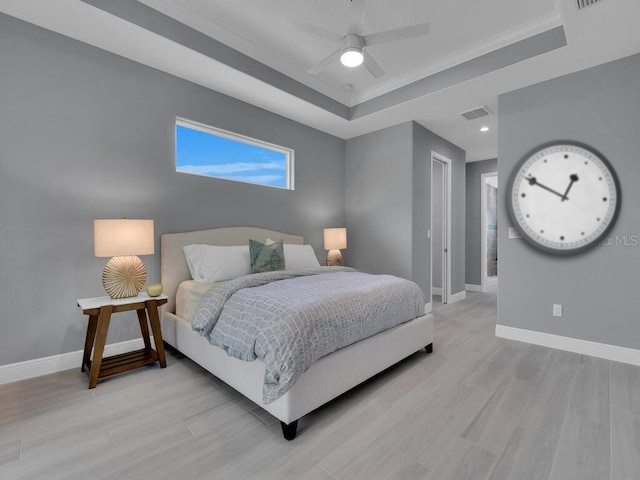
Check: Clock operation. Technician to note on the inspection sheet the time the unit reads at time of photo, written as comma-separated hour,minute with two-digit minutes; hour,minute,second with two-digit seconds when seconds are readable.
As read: 12,49
